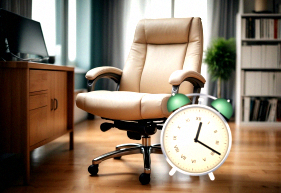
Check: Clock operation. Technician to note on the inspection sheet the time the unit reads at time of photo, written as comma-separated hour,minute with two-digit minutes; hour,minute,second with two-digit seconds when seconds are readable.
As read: 12,19
